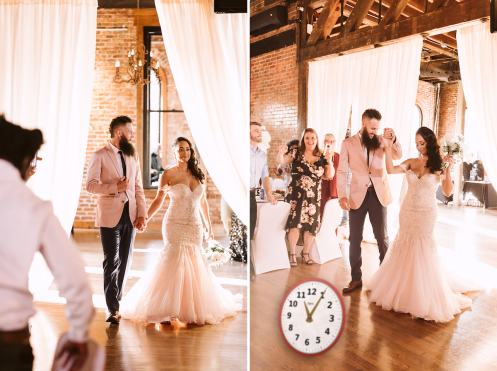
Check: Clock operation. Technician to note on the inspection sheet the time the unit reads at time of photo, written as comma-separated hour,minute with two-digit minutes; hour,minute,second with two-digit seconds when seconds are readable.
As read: 11,05
